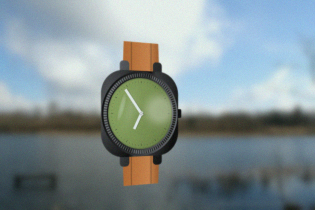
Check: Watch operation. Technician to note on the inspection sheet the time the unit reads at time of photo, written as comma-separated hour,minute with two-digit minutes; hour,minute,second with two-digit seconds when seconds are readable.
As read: 6,54
